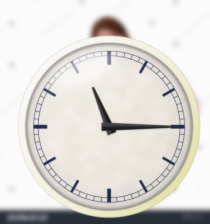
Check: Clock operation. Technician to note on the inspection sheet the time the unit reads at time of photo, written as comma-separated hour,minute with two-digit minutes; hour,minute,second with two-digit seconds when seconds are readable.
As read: 11,15
